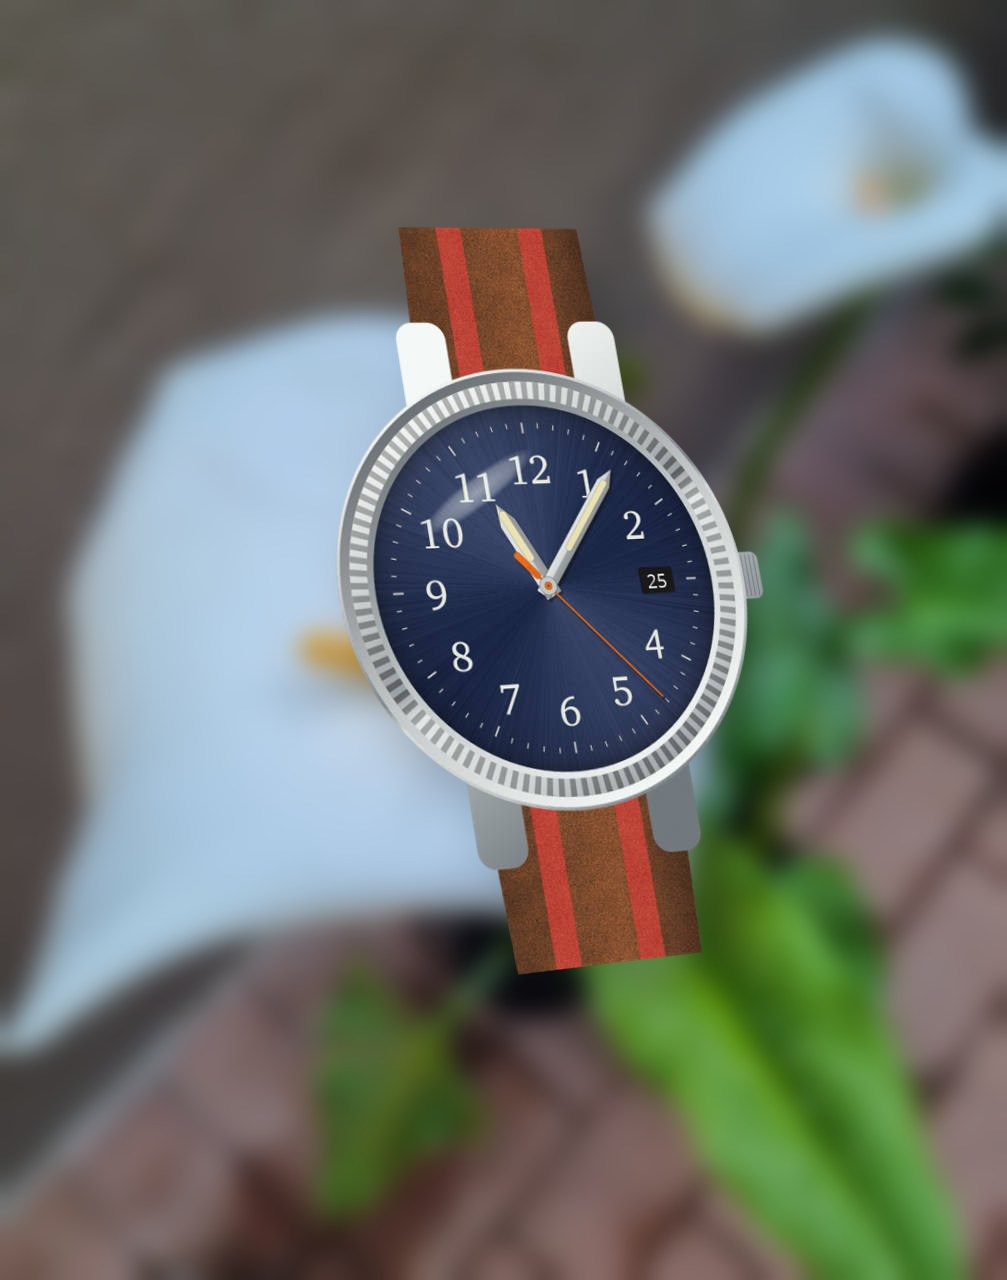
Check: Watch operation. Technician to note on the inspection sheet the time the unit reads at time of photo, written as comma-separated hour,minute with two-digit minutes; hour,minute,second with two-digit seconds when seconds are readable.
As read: 11,06,23
